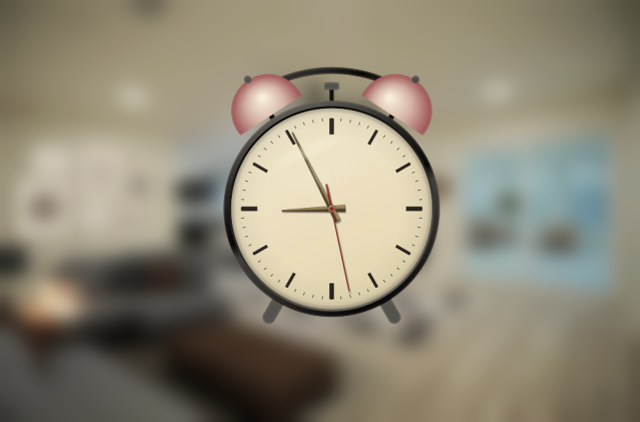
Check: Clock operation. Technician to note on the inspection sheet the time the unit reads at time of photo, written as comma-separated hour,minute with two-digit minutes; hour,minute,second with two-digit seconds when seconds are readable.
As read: 8,55,28
